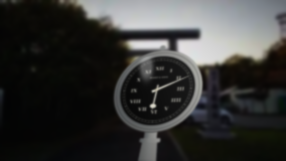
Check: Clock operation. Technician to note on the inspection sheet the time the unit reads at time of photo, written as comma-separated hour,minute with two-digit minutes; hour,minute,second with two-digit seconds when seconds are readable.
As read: 6,11
